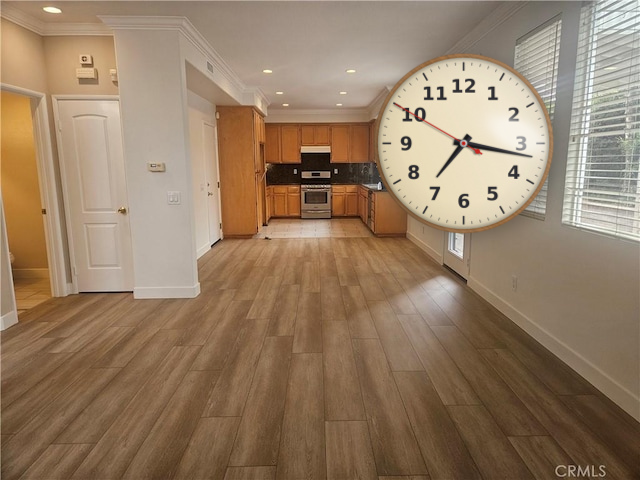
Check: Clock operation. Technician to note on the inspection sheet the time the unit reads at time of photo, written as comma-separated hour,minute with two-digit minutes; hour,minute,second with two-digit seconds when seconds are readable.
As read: 7,16,50
